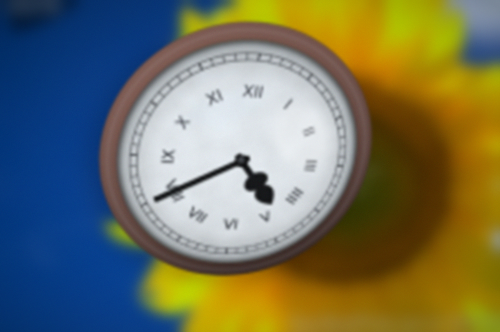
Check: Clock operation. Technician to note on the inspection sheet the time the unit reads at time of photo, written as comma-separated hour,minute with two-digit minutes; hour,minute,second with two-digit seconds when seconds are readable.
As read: 4,40
